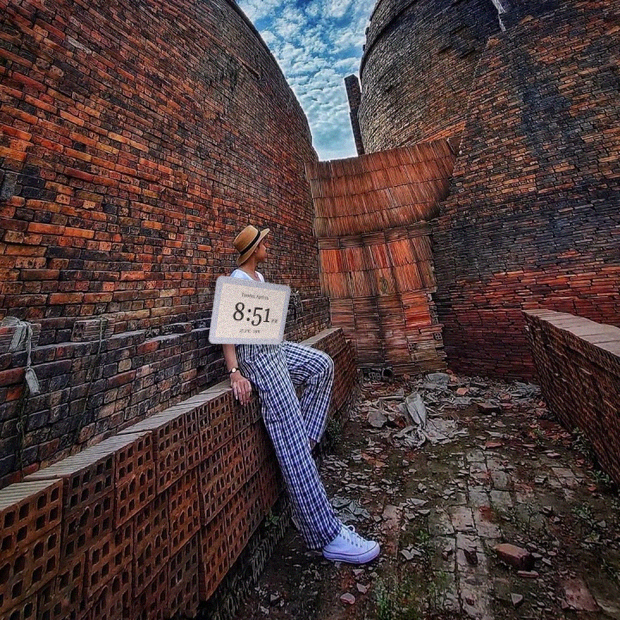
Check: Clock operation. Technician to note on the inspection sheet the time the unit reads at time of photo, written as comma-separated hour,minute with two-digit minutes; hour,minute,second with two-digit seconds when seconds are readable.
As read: 8,51
